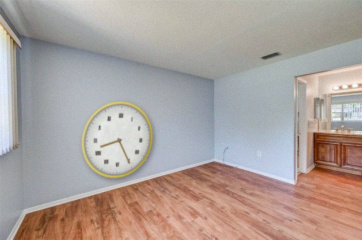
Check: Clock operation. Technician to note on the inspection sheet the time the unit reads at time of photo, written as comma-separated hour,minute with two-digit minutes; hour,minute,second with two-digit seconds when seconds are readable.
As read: 8,25
